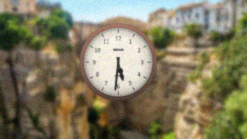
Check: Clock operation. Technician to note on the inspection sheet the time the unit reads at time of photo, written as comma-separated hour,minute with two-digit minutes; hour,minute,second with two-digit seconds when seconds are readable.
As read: 5,31
